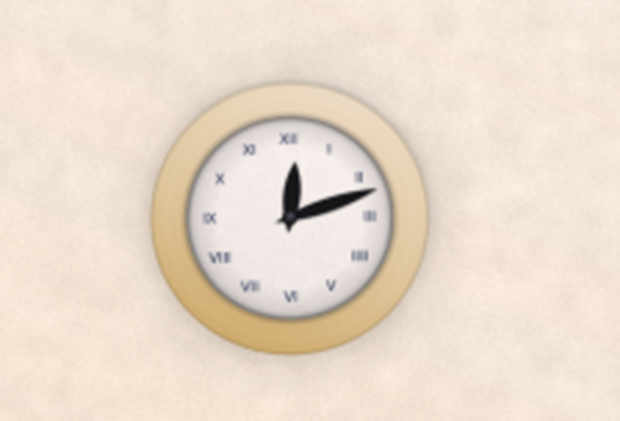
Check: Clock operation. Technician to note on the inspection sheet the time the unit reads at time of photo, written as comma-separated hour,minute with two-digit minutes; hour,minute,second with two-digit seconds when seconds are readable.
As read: 12,12
